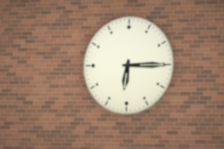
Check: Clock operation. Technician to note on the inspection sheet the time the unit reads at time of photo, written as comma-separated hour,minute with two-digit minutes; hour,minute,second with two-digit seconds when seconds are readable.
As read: 6,15
